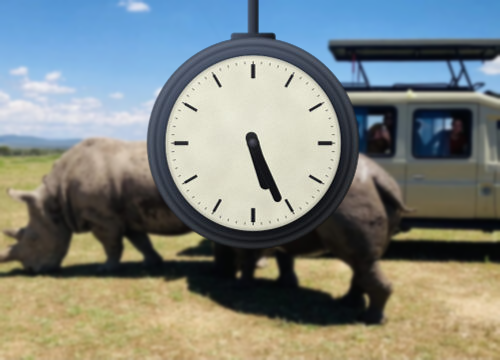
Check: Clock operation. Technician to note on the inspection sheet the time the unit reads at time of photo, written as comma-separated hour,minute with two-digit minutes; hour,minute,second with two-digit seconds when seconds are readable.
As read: 5,26
